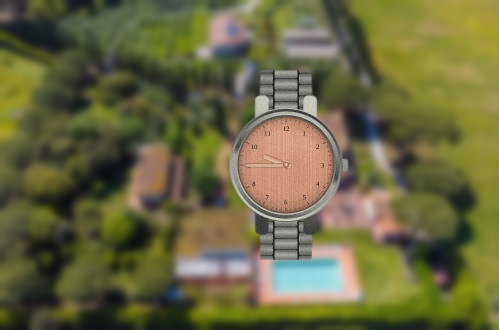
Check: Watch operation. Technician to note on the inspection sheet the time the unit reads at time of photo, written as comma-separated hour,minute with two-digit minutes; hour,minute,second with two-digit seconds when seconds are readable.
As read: 9,45
